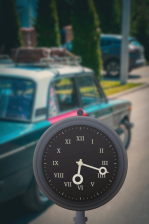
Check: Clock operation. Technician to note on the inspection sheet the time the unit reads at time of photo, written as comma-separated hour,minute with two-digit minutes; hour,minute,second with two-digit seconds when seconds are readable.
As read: 6,18
